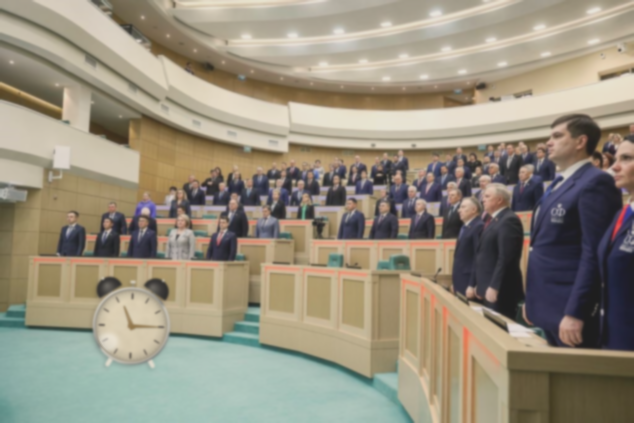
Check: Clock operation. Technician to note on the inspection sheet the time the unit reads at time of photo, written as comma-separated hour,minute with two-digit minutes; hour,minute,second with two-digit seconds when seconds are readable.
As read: 11,15
